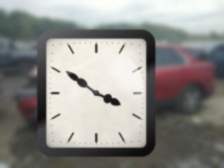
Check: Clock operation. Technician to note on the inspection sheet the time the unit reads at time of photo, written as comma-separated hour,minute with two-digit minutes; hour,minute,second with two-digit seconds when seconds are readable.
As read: 3,51
